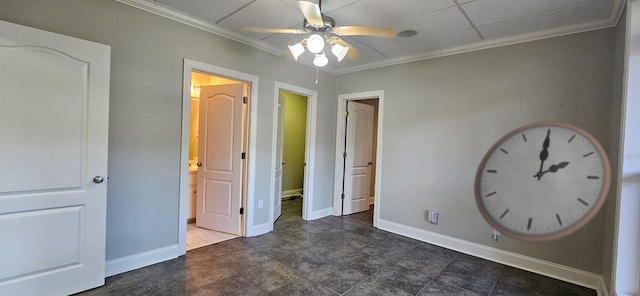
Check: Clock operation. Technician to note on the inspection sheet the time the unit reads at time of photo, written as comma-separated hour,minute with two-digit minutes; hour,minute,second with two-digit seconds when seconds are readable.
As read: 2,00
